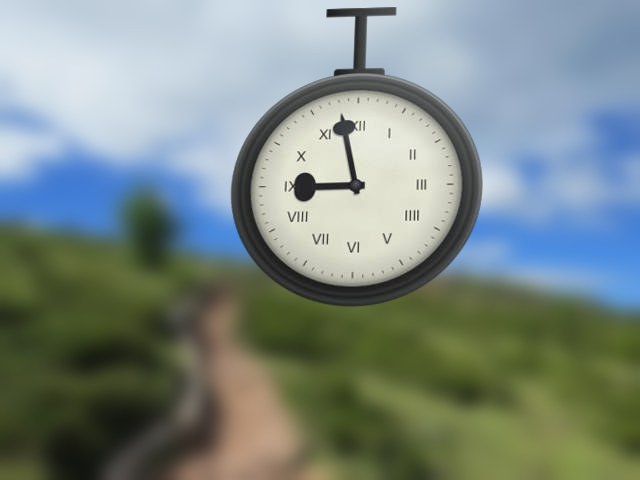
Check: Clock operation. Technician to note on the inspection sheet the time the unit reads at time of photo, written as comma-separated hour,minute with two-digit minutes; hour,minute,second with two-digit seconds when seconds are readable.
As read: 8,58
